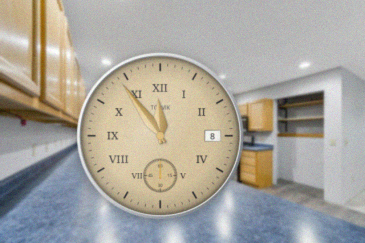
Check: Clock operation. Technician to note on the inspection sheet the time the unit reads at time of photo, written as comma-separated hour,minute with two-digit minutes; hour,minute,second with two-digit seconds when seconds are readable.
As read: 11,54
